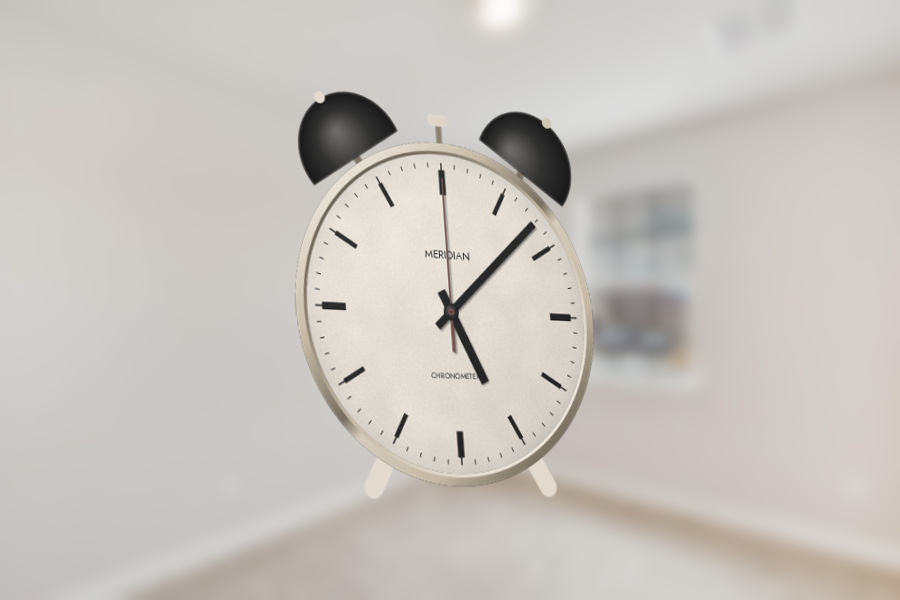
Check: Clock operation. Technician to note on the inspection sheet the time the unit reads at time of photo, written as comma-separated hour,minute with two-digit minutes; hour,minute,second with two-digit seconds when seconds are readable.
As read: 5,08,00
